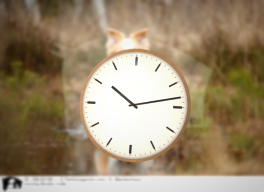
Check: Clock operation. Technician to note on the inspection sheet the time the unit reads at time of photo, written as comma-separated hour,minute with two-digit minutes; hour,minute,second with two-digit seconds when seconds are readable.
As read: 10,13
